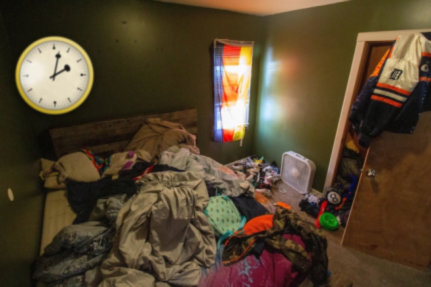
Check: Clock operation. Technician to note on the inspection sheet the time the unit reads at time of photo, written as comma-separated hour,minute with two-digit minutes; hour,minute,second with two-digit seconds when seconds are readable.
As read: 2,02
